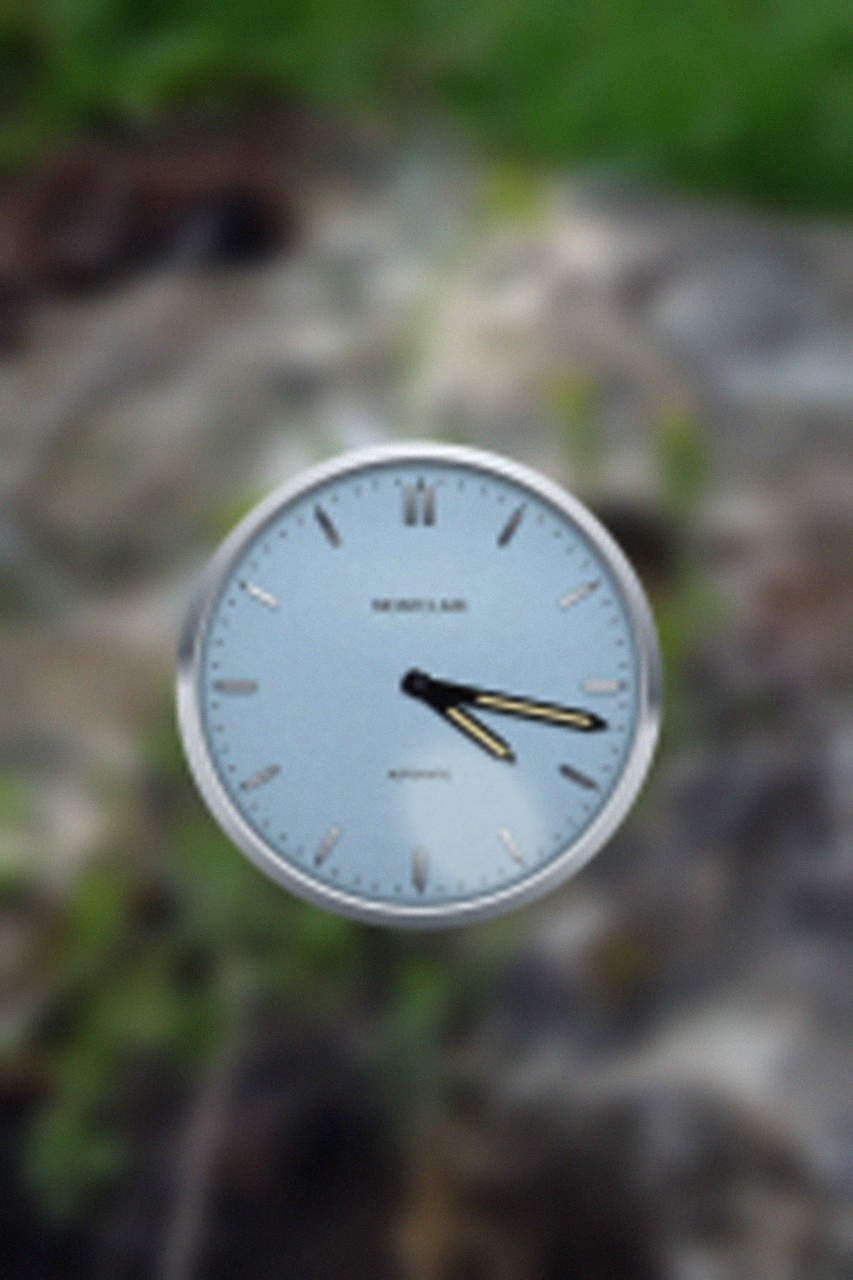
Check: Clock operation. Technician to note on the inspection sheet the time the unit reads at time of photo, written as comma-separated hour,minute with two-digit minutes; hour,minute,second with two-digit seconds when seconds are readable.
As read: 4,17
